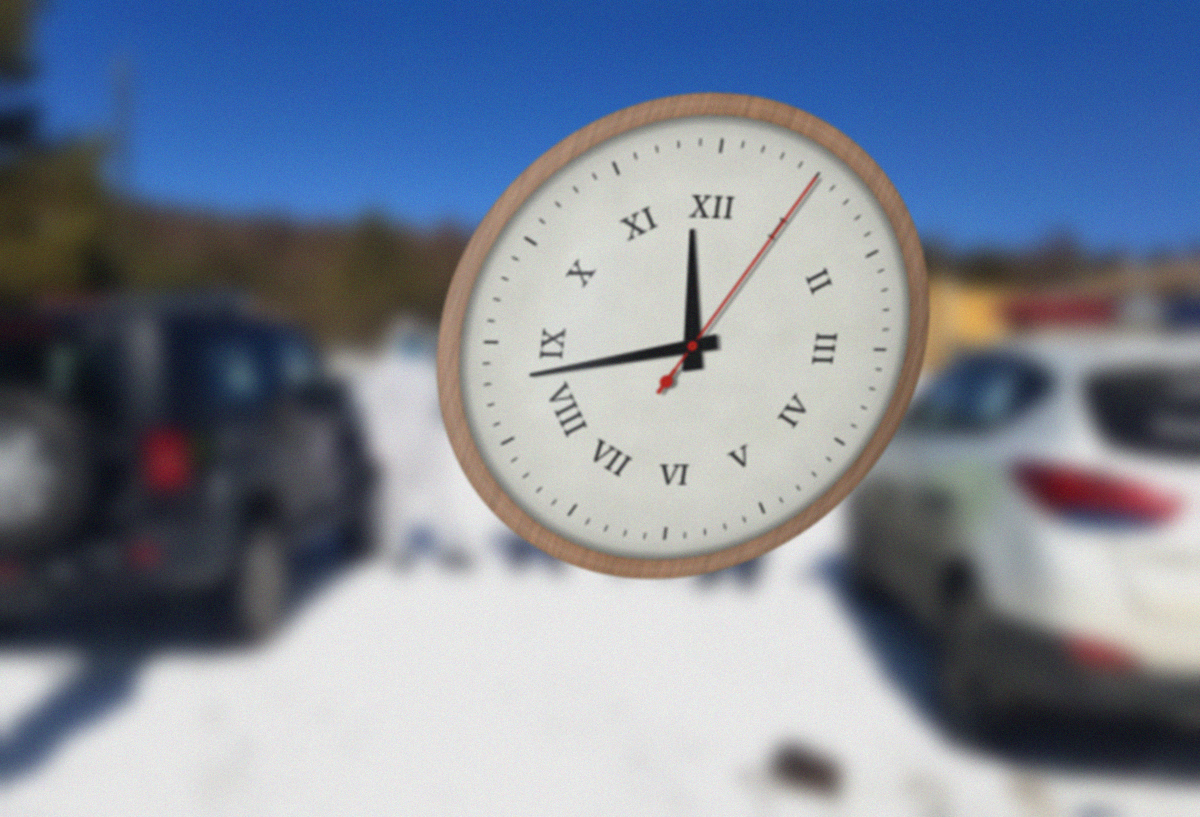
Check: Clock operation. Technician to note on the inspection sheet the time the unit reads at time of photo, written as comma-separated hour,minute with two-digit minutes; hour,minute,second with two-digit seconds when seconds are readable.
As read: 11,43,05
